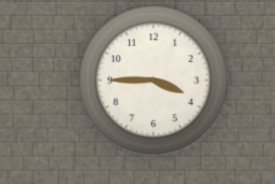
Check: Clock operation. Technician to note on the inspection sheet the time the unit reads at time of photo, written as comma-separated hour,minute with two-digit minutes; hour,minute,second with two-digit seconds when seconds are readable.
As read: 3,45
